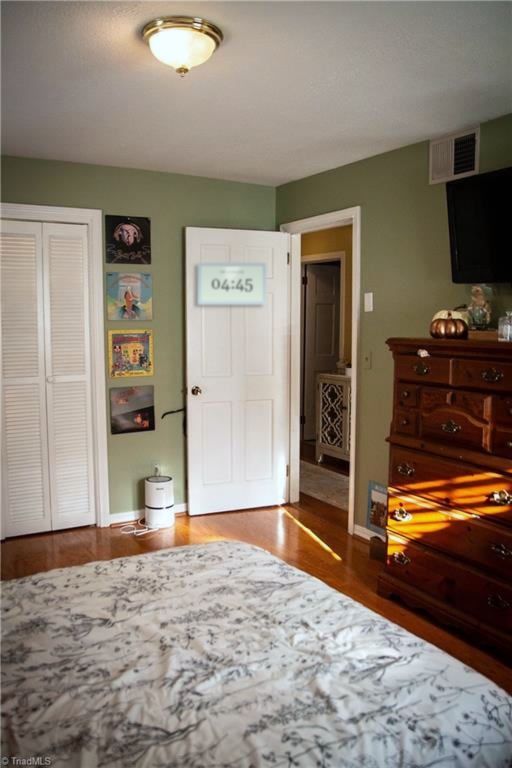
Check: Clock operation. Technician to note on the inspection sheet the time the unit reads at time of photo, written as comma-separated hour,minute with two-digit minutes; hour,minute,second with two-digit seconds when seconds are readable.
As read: 4,45
